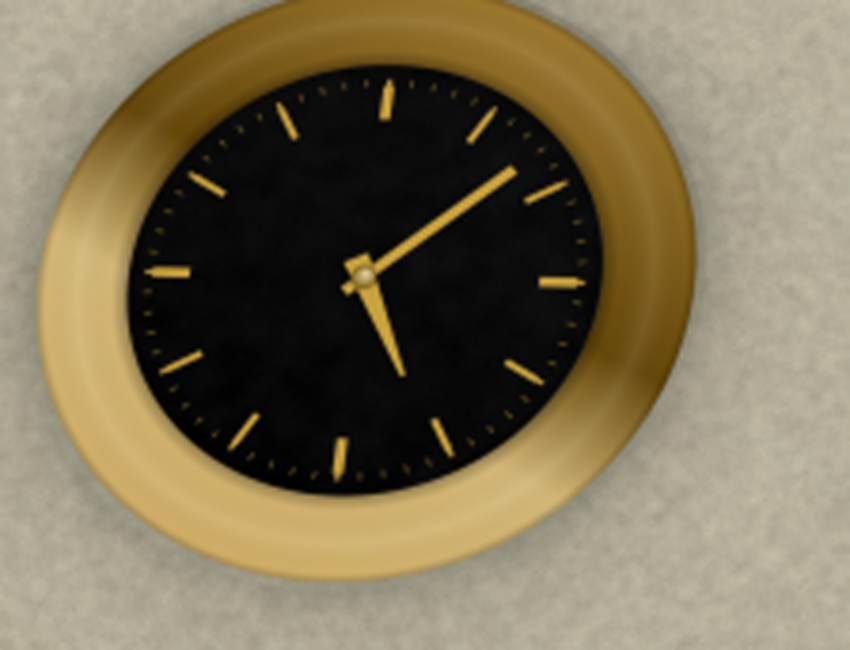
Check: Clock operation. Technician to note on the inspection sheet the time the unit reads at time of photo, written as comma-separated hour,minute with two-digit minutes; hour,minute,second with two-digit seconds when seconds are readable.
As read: 5,08
